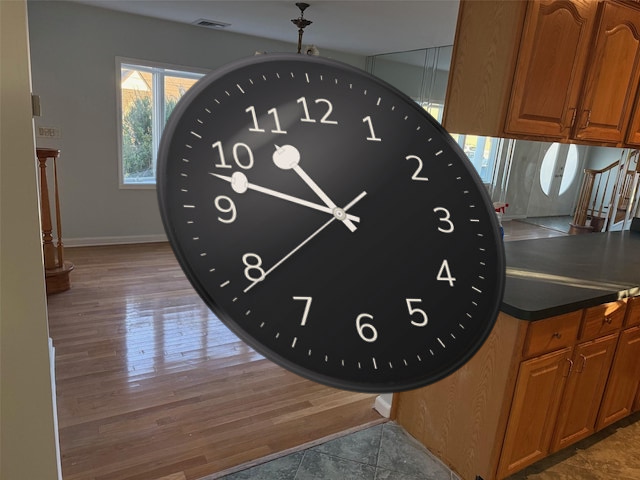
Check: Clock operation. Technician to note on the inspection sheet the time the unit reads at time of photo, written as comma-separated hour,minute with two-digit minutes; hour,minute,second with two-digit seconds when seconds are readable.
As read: 10,47,39
